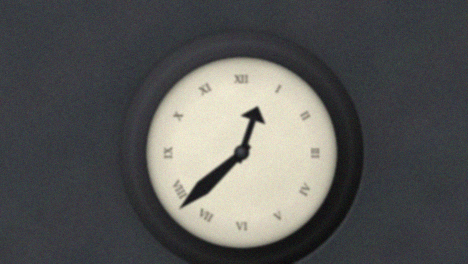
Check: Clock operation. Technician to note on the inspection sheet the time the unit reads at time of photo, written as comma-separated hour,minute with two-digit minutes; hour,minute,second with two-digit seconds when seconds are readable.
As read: 12,38
